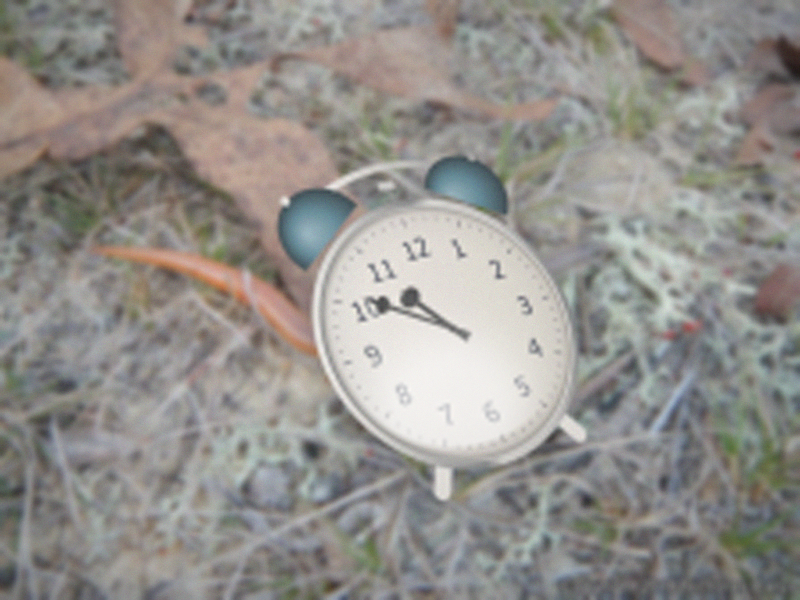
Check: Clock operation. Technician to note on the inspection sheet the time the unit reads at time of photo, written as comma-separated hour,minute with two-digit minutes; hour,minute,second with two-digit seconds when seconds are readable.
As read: 10,51
